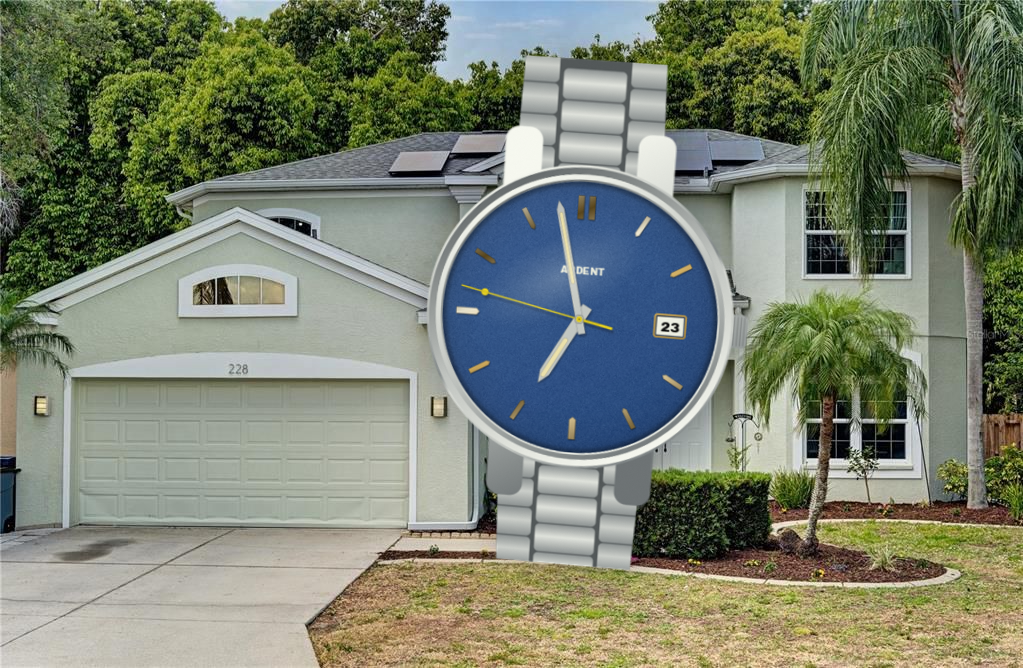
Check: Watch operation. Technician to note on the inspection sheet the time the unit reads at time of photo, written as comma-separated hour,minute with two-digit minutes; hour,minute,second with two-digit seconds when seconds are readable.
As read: 6,57,47
